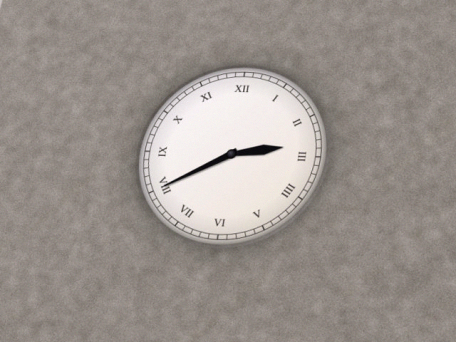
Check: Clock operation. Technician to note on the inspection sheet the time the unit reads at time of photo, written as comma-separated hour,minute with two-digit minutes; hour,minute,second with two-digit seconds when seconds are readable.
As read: 2,40
